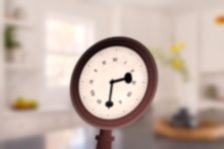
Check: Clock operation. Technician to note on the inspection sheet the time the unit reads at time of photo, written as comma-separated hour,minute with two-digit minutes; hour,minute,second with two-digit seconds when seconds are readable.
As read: 2,30
